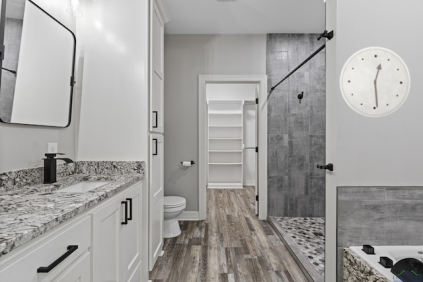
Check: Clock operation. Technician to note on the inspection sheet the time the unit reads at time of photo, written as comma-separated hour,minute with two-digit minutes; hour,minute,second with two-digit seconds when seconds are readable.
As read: 12,29
